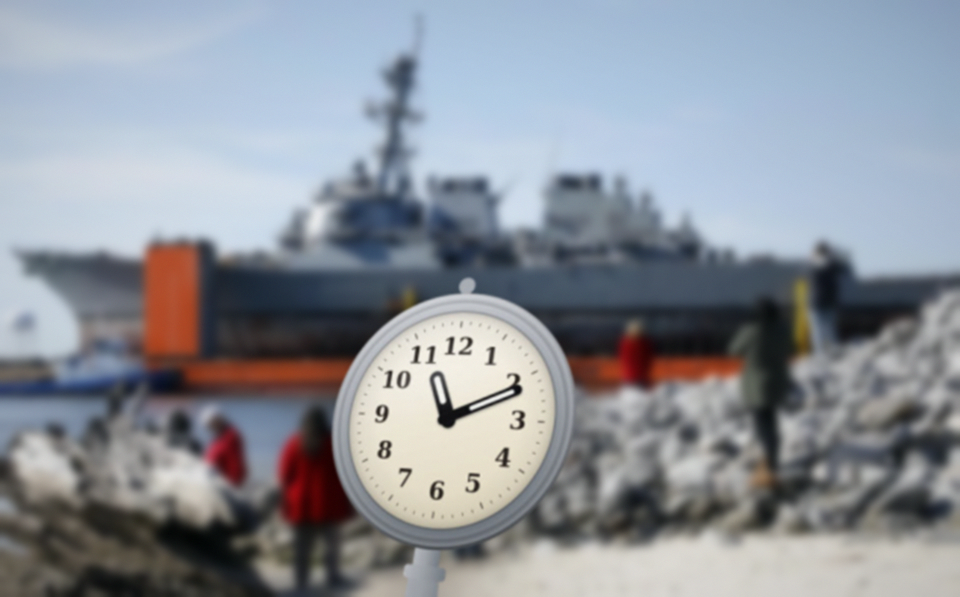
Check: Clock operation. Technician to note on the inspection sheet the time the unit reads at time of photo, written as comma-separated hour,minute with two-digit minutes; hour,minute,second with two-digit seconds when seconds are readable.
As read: 11,11
